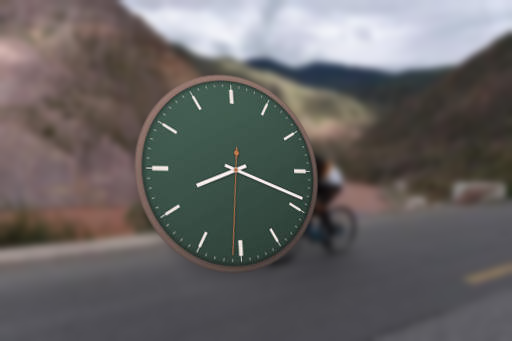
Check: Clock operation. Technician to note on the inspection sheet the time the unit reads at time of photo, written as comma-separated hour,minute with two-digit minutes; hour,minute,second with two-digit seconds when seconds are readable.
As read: 8,18,31
